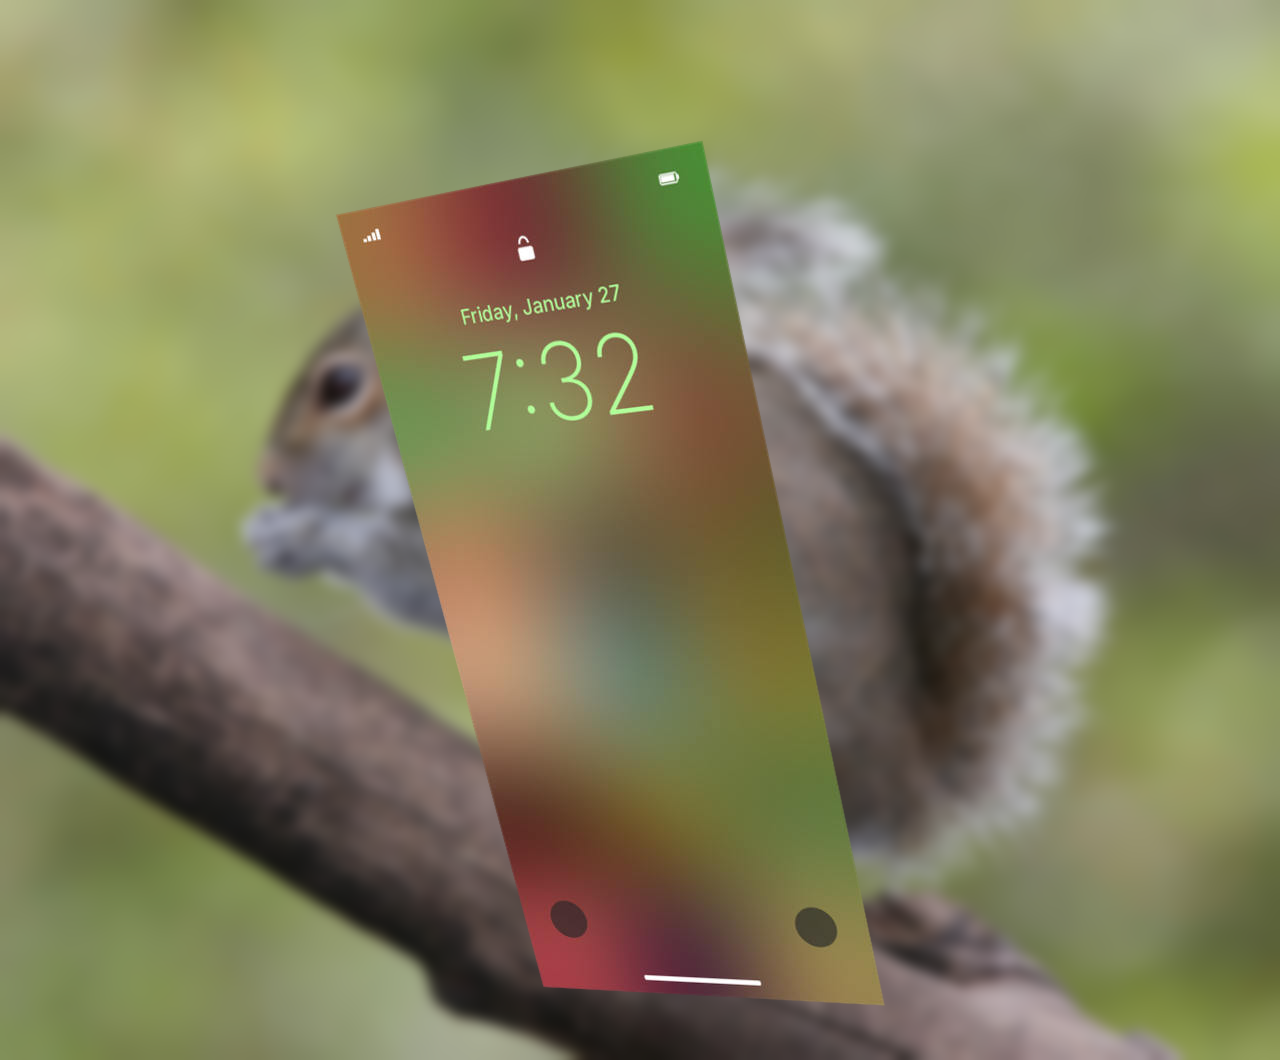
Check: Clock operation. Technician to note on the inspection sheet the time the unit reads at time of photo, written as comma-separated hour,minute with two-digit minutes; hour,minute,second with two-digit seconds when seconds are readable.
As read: 7,32
